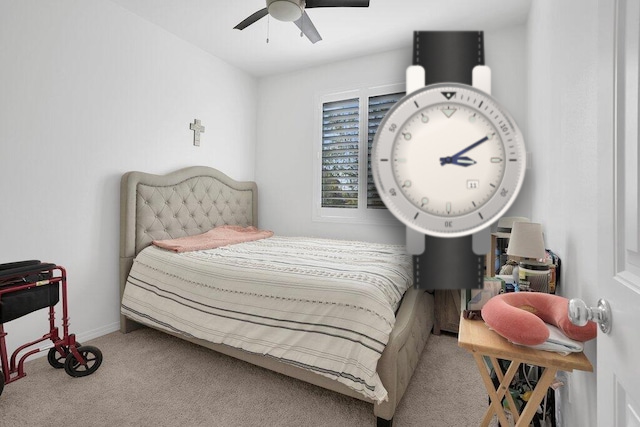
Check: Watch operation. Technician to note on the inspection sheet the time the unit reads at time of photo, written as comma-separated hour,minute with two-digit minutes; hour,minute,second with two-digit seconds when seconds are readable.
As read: 3,10
